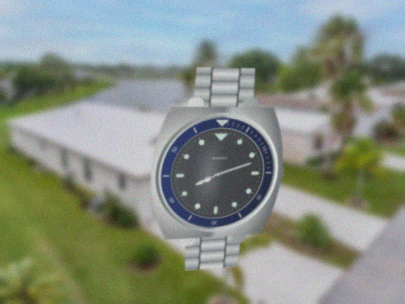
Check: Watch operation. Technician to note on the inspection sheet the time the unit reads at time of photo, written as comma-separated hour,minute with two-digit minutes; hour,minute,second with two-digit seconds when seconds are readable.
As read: 8,12
